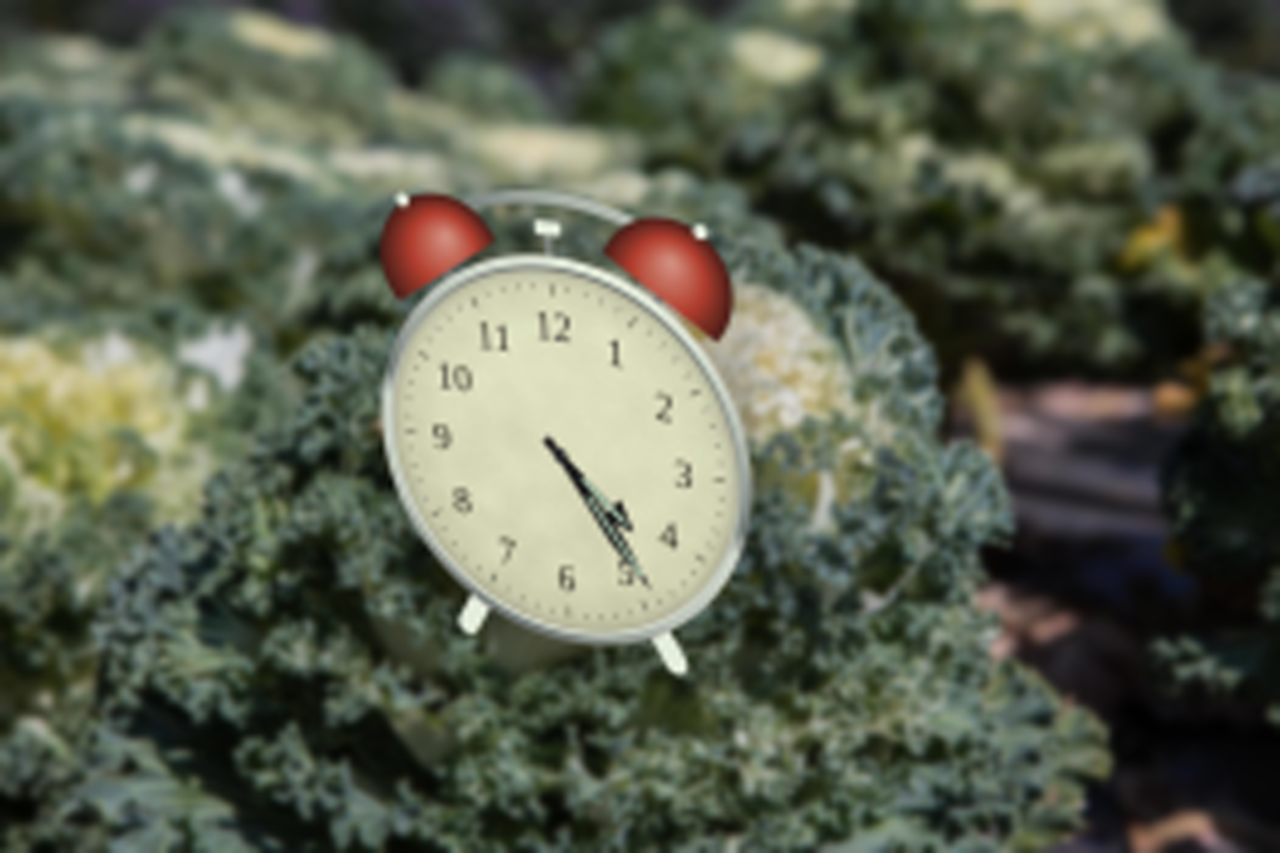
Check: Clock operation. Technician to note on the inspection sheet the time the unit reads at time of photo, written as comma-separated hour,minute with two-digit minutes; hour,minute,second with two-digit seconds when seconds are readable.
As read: 4,24
